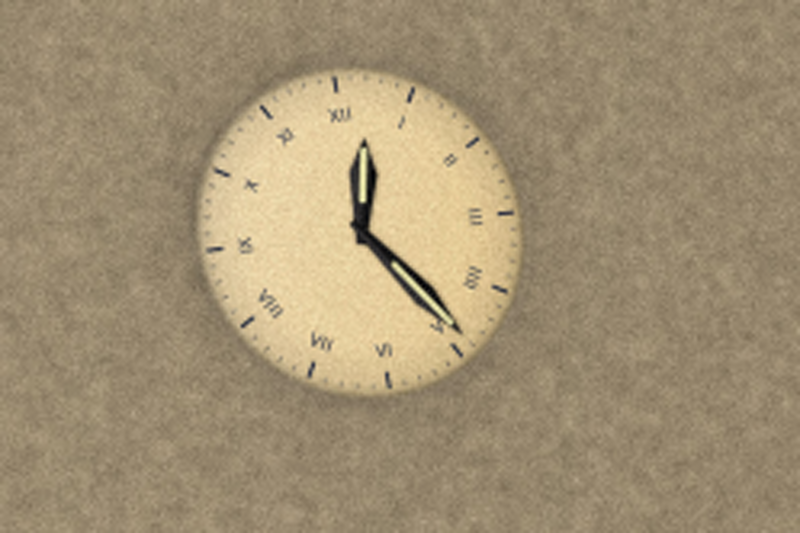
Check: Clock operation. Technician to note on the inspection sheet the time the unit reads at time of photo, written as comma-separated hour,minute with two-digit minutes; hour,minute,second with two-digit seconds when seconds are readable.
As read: 12,24
